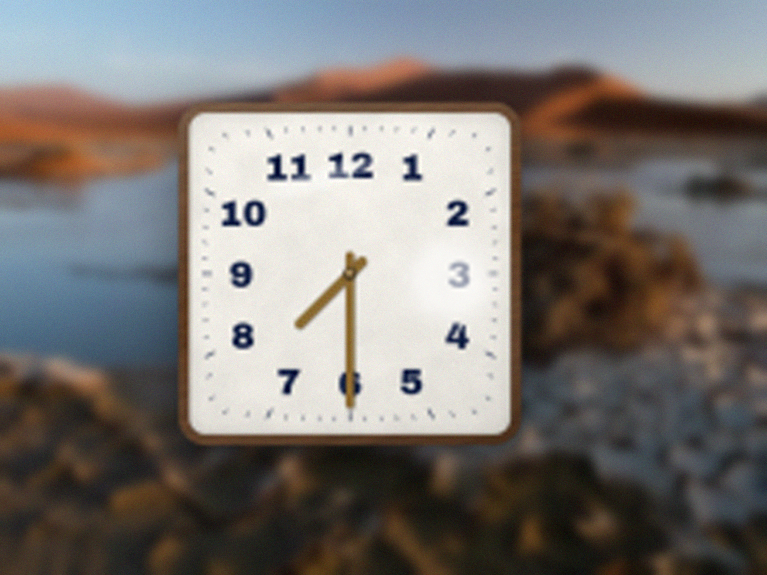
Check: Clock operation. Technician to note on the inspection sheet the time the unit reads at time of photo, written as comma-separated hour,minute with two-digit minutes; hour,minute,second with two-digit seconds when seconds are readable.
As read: 7,30
